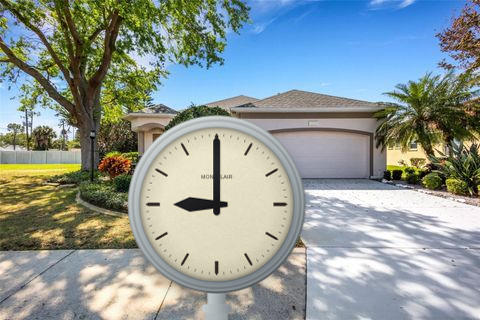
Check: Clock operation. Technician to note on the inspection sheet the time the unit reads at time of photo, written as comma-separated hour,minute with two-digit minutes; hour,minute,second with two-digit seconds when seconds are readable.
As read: 9,00
